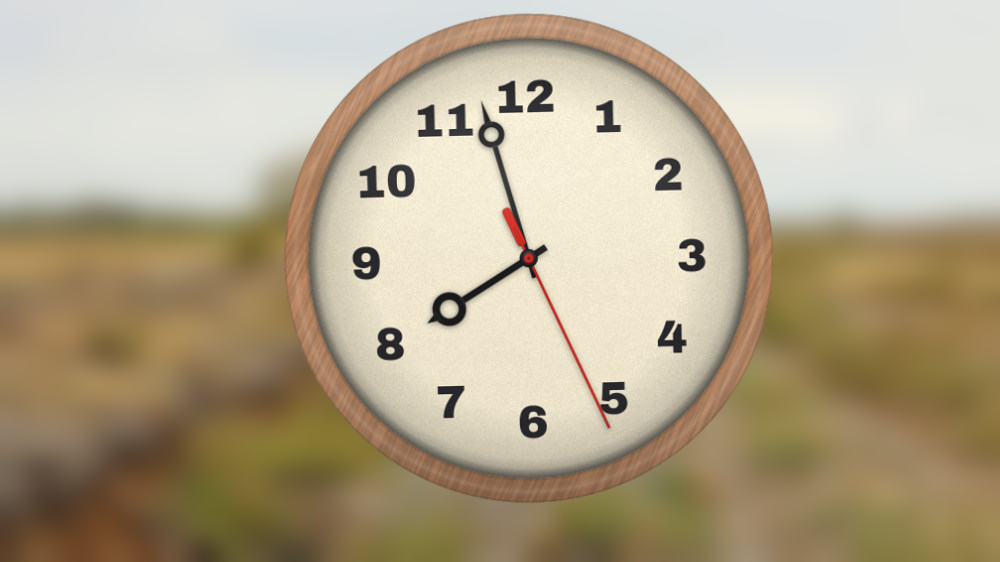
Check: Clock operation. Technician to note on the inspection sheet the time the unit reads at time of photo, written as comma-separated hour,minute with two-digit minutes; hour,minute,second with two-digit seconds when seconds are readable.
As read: 7,57,26
